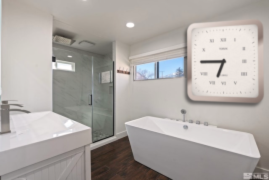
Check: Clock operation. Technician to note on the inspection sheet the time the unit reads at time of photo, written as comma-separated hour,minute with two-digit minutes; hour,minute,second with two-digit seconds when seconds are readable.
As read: 6,45
